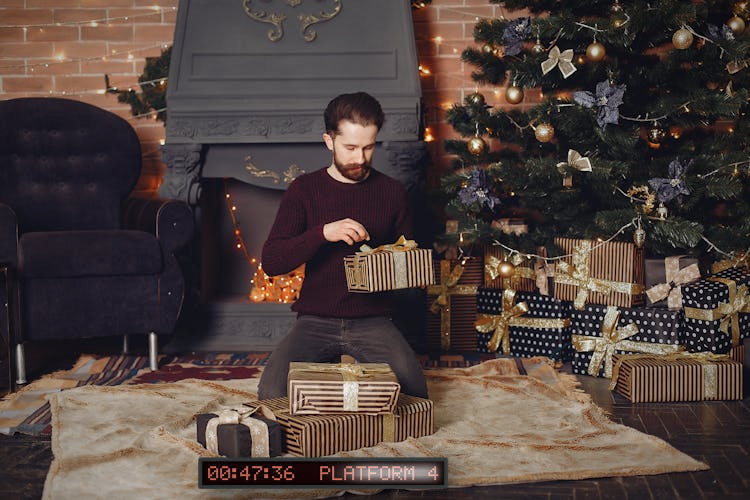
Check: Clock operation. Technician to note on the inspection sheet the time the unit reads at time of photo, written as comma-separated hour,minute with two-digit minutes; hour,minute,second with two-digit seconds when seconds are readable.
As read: 0,47,36
